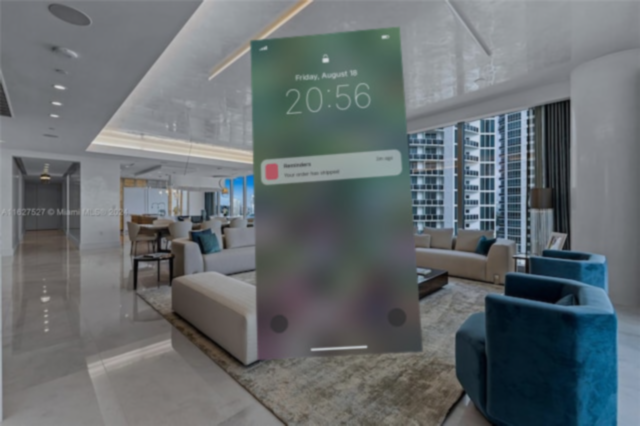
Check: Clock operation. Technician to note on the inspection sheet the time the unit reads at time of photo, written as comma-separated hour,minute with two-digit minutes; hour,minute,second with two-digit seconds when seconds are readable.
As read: 20,56
